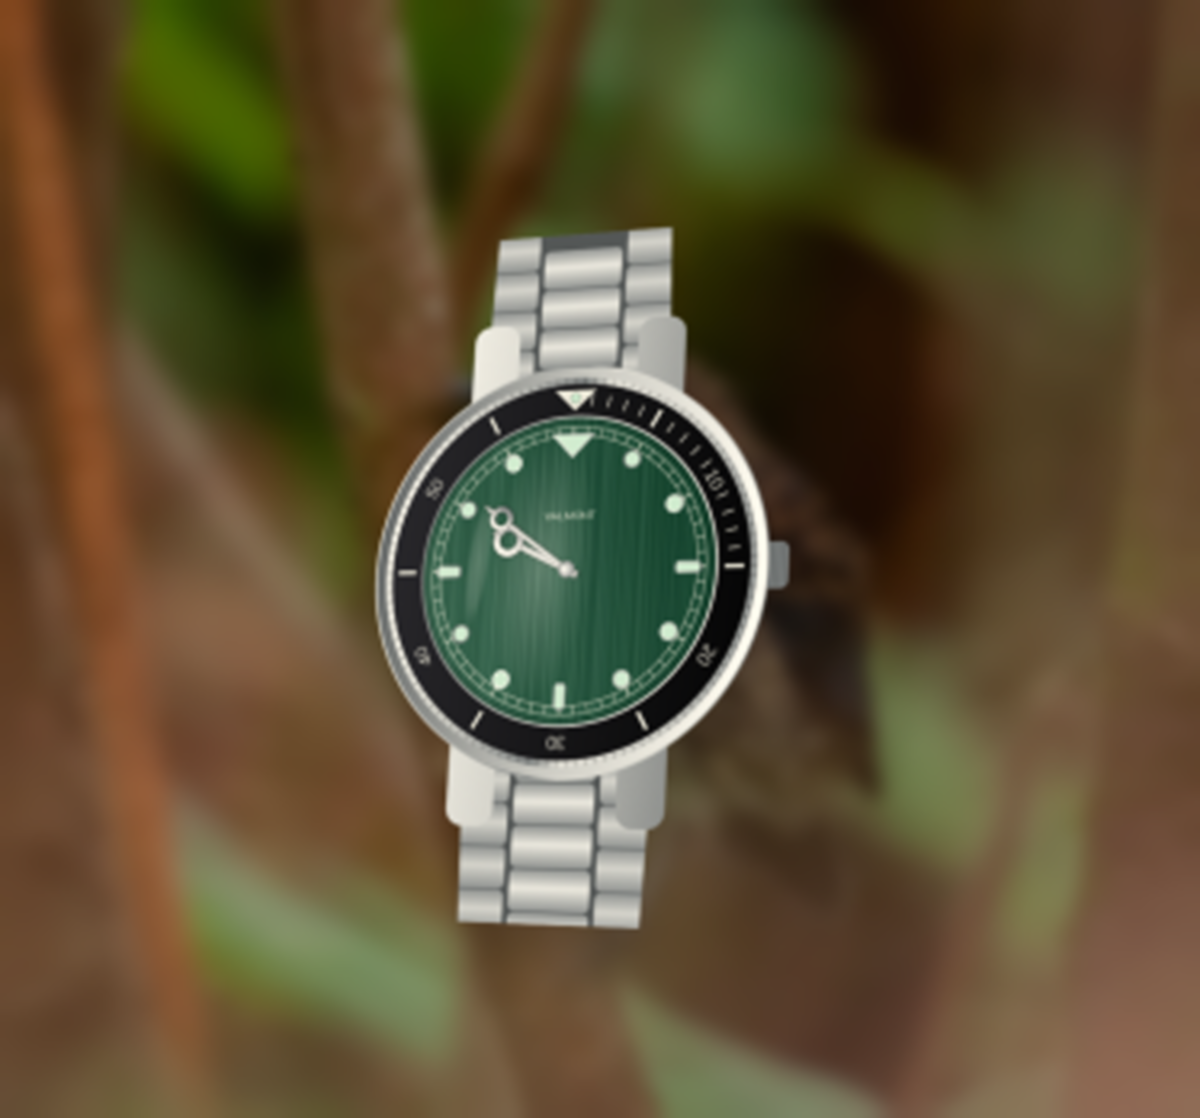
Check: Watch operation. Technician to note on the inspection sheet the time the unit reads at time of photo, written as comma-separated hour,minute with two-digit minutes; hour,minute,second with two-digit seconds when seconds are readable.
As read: 9,51
